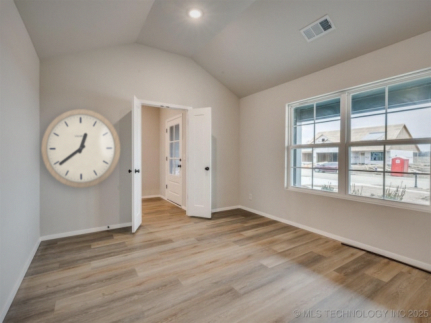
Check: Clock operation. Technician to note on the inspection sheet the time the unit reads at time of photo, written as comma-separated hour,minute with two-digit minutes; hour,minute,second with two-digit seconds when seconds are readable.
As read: 12,39
